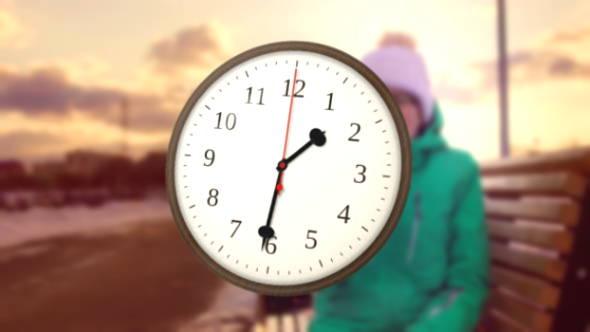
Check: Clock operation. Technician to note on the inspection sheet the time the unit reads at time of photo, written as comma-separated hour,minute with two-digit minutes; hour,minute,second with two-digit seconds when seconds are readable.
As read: 1,31,00
